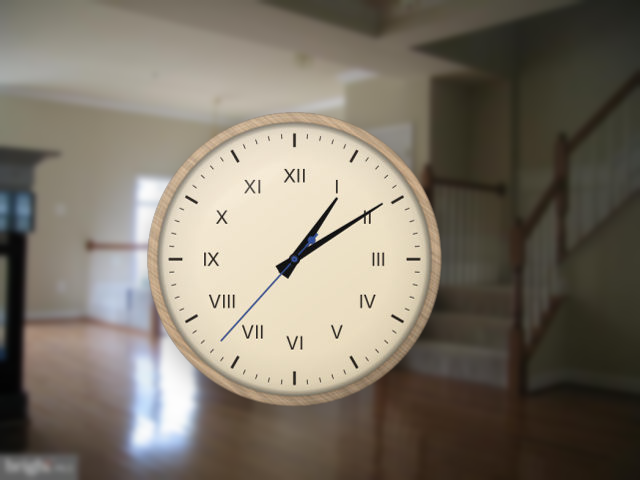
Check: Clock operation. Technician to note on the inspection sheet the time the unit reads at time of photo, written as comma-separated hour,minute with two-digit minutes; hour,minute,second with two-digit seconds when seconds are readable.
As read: 1,09,37
